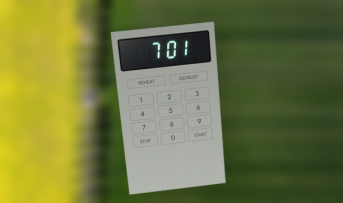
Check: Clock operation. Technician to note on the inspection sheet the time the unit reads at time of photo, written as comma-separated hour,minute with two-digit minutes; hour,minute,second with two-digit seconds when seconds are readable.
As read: 7,01
